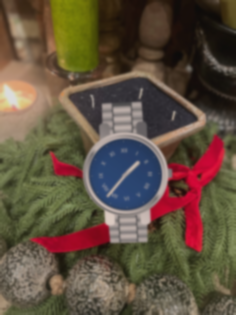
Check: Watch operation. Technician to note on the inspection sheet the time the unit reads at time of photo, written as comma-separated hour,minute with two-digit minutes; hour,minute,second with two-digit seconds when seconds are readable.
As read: 1,37
